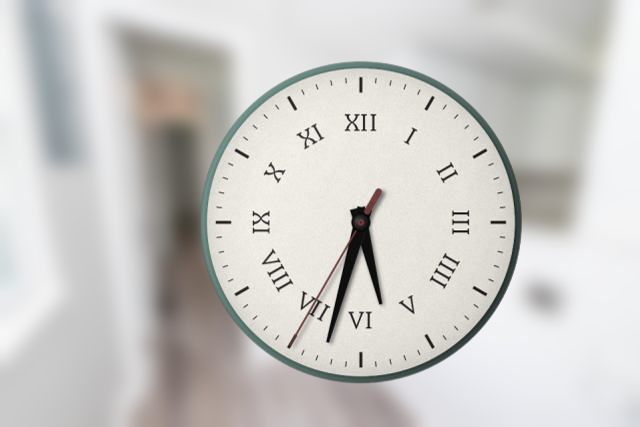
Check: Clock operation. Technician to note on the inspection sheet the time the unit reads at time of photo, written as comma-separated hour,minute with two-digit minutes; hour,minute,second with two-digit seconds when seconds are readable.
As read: 5,32,35
